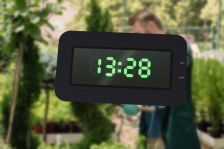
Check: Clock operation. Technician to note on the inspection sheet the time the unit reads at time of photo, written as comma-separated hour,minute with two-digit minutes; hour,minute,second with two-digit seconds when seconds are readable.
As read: 13,28
